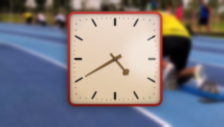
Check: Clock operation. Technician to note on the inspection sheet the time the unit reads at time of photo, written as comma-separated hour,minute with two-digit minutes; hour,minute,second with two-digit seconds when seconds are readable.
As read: 4,40
